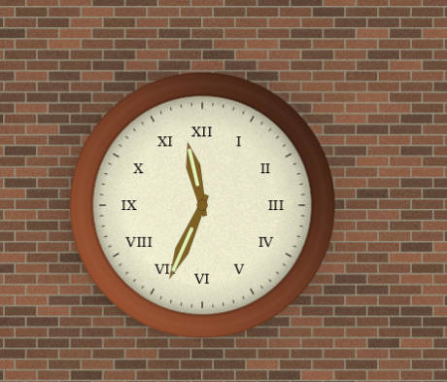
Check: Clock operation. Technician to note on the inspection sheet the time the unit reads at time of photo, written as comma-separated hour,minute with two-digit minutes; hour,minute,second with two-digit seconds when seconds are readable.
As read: 11,34
